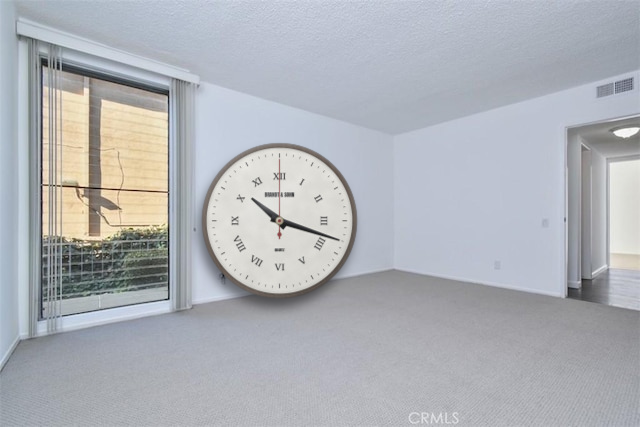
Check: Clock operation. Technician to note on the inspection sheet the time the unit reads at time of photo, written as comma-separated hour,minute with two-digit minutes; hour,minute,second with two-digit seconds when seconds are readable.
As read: 10,18,00
